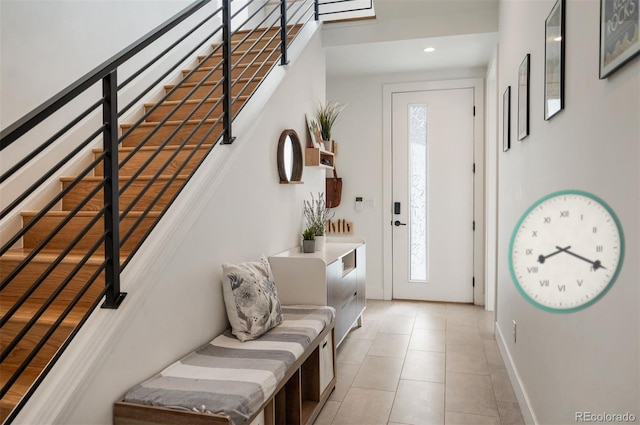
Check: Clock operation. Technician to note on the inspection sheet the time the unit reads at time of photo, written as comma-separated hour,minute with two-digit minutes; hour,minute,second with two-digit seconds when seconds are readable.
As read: 8,19
